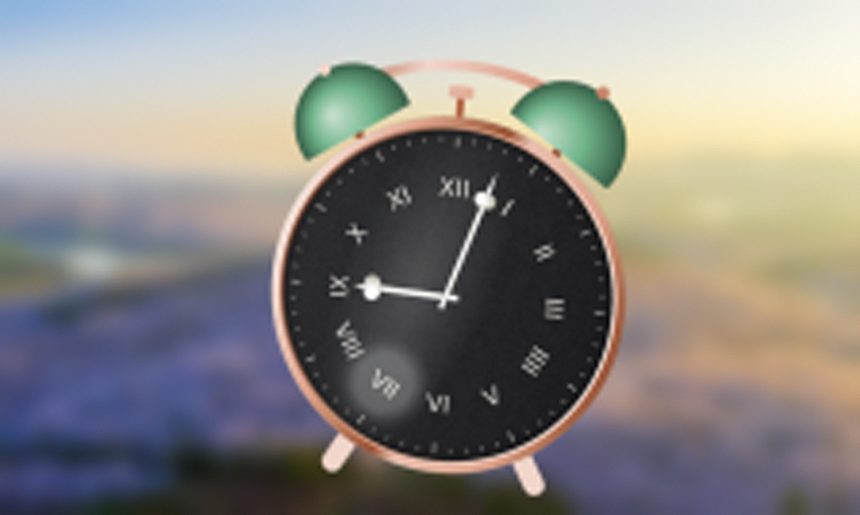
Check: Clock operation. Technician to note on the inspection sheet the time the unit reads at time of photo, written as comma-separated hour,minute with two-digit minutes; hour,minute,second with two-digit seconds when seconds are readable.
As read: 9,03
